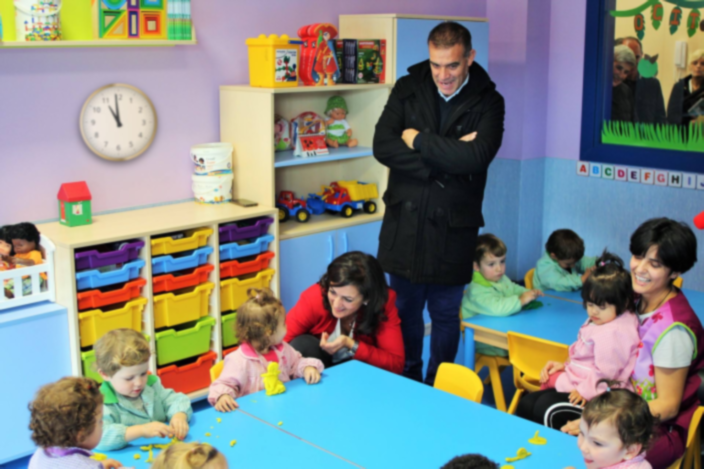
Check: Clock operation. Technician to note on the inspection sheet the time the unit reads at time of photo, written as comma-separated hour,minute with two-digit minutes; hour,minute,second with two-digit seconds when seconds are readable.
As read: 10,59
